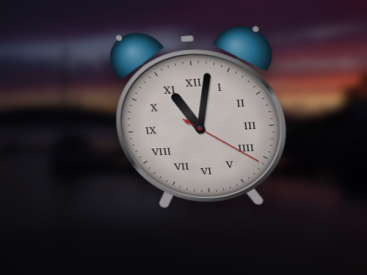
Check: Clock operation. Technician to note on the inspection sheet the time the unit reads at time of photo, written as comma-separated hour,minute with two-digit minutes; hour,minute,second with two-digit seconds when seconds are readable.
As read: 11,02,21
